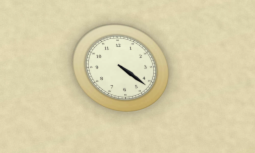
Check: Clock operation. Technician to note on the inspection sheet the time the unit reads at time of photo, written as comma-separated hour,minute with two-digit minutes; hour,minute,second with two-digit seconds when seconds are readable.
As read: 4,22
